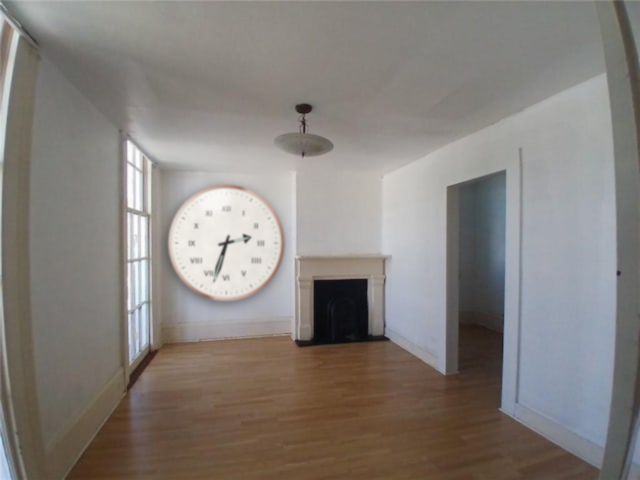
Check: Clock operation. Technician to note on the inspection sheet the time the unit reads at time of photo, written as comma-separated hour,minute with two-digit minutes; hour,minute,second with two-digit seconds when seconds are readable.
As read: 2,33
